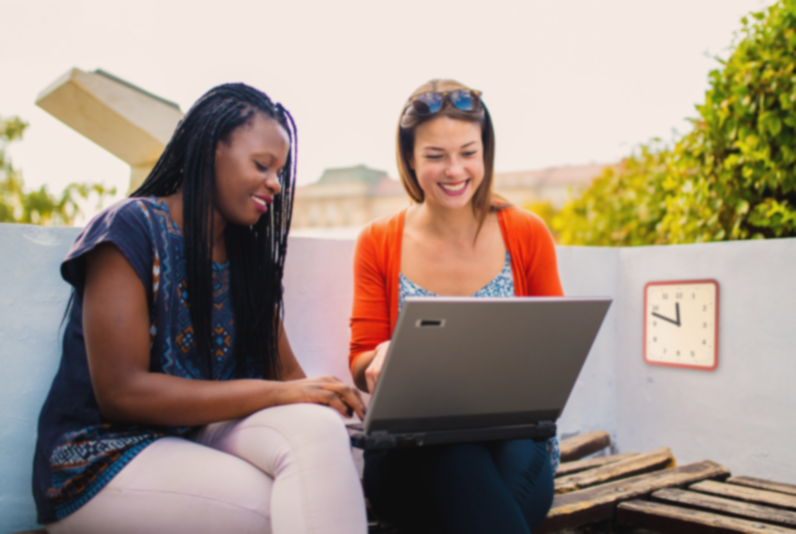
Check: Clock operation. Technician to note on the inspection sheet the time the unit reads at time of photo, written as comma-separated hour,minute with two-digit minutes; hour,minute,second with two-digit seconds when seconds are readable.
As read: 11,48
